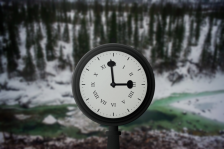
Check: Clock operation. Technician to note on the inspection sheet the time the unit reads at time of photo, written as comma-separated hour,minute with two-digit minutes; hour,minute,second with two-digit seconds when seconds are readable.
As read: 2,59
